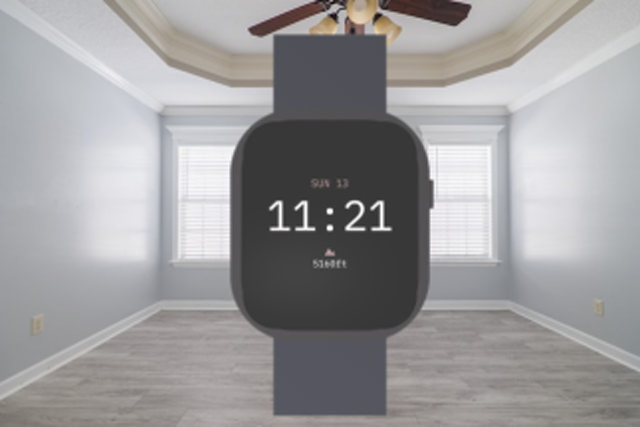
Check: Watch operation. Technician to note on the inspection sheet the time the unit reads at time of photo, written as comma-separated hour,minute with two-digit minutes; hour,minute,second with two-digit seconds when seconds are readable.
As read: 11,21
